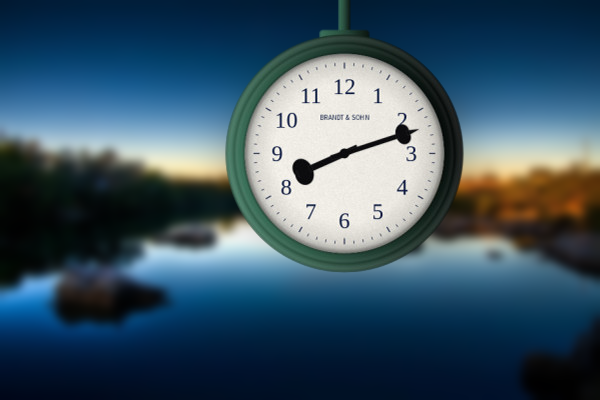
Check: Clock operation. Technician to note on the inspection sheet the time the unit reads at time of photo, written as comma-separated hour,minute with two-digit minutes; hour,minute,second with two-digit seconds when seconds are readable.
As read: 8,12
